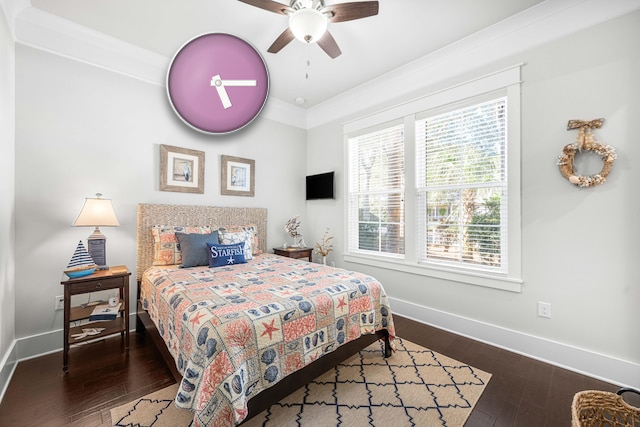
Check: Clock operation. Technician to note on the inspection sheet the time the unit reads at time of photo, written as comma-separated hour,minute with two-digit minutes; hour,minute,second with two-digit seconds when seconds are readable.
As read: 5,15
